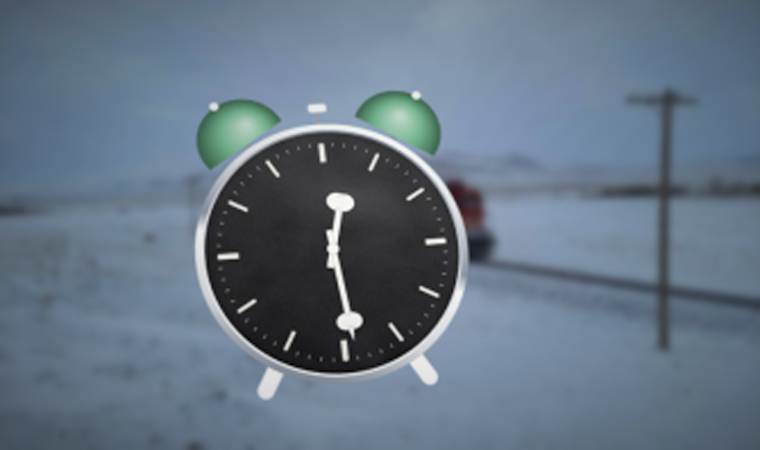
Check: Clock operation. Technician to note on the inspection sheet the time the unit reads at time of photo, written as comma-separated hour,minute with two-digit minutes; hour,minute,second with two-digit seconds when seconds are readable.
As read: 12,29
